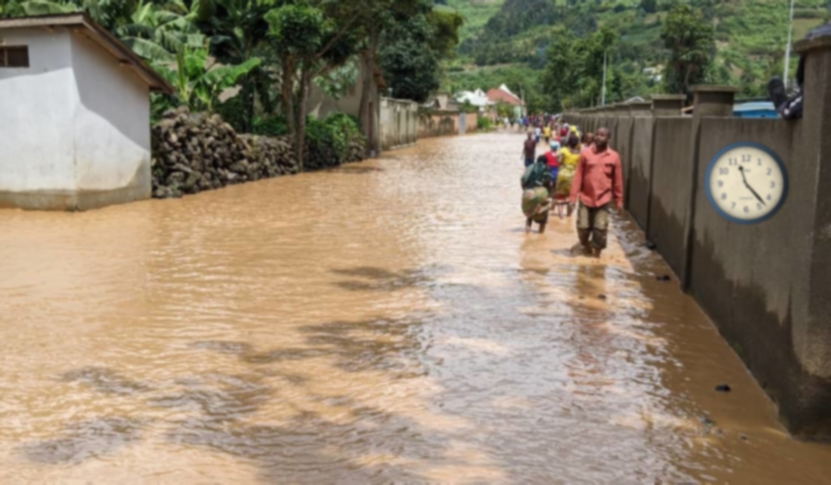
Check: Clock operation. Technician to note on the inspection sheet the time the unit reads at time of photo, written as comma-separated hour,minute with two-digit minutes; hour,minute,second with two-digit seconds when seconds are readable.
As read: 11,23
